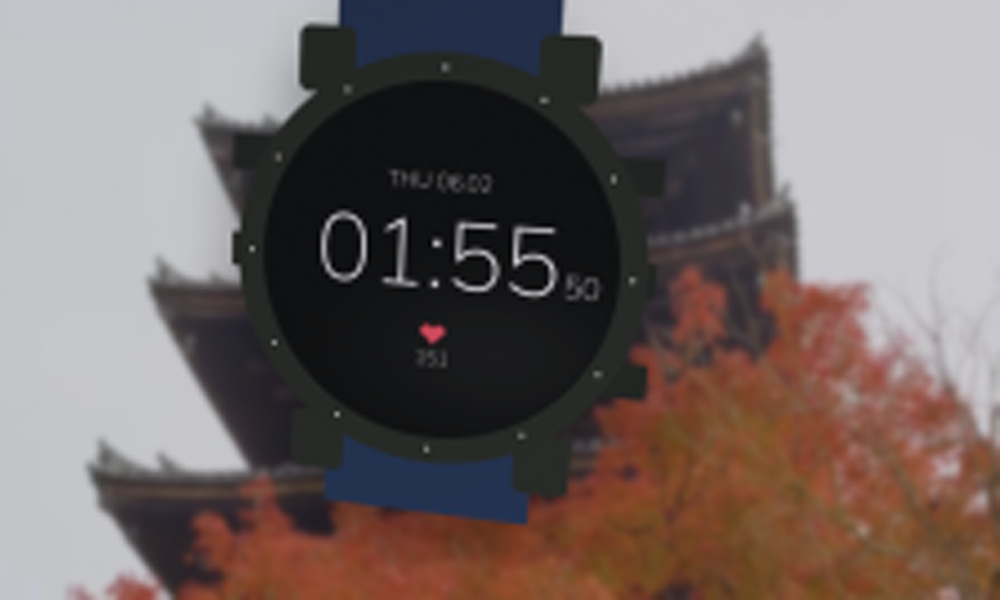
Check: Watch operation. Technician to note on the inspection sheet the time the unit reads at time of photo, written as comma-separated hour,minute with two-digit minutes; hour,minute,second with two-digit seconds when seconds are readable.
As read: 1,55
